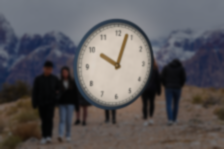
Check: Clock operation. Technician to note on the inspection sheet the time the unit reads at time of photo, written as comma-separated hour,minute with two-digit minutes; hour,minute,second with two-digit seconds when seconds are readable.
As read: 10,03
